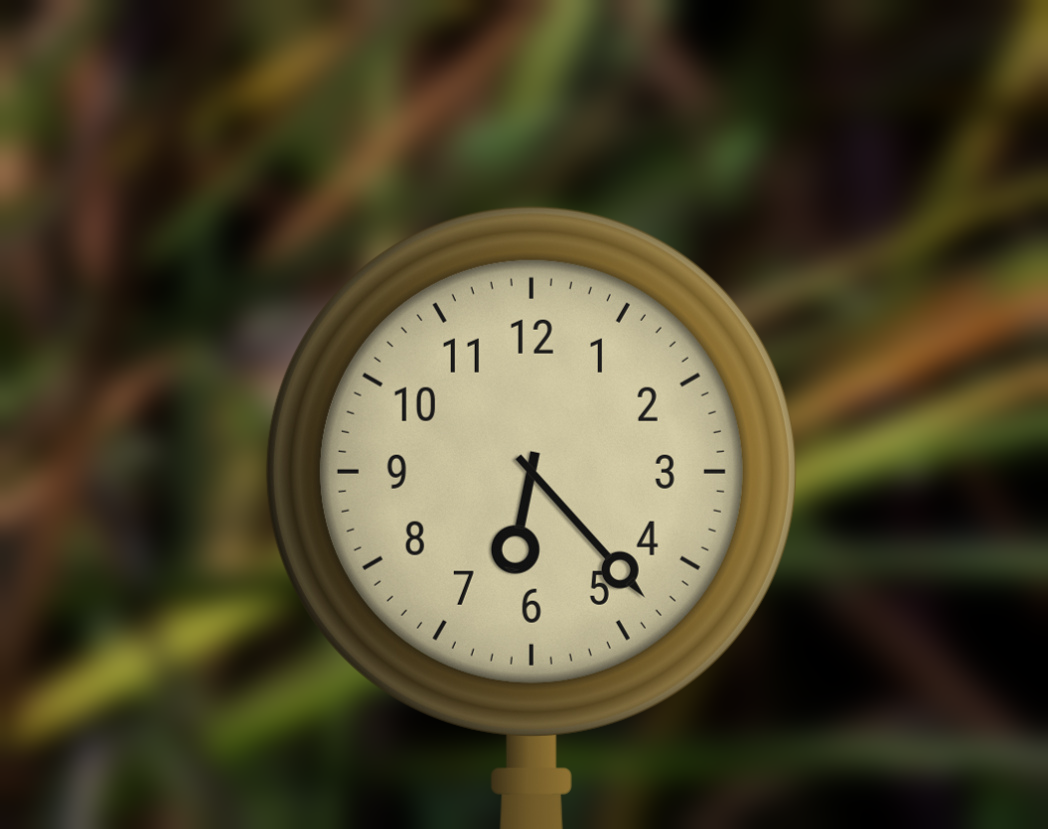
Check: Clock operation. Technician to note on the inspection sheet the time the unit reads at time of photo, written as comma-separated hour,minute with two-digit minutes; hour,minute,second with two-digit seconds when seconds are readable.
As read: 6,23
